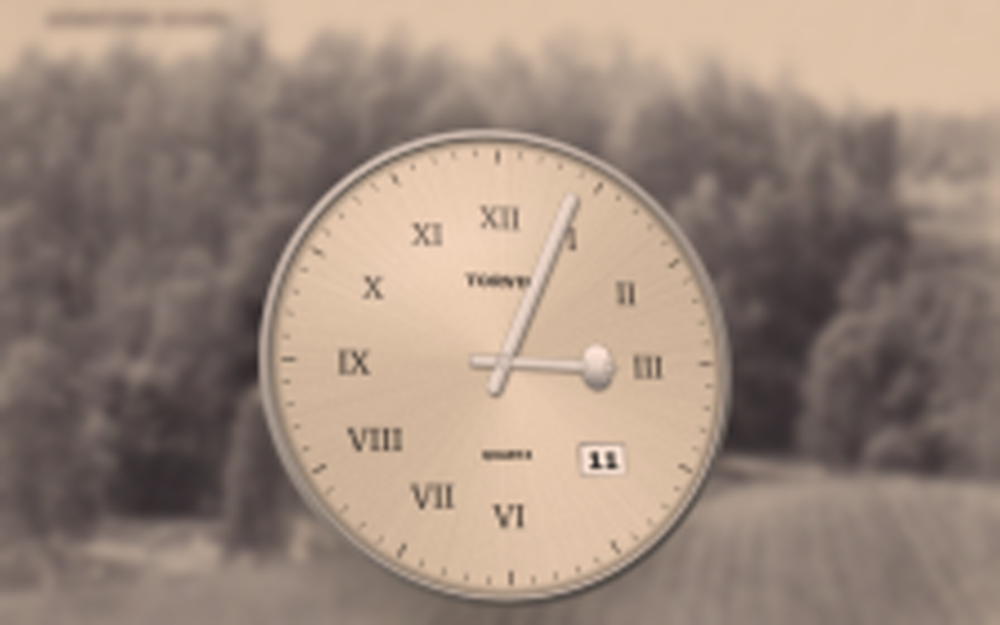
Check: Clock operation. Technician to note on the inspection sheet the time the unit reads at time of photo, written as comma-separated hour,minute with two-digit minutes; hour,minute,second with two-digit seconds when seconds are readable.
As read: 3,04
